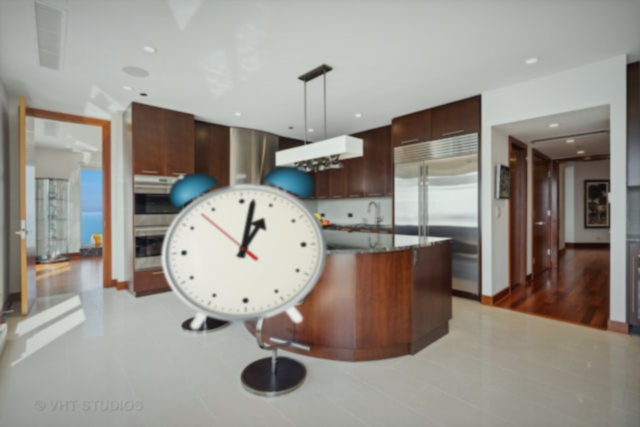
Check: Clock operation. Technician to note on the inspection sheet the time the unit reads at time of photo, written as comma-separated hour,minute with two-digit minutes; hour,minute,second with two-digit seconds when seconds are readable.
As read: 1,01,53
